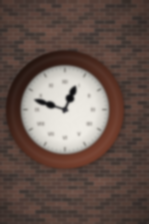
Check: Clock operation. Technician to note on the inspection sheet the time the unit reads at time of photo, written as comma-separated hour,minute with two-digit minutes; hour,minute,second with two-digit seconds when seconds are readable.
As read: 12,48
